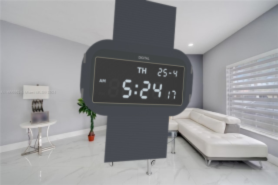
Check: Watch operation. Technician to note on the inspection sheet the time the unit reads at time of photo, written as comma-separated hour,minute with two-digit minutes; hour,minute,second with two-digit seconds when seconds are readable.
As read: 5,24,17
